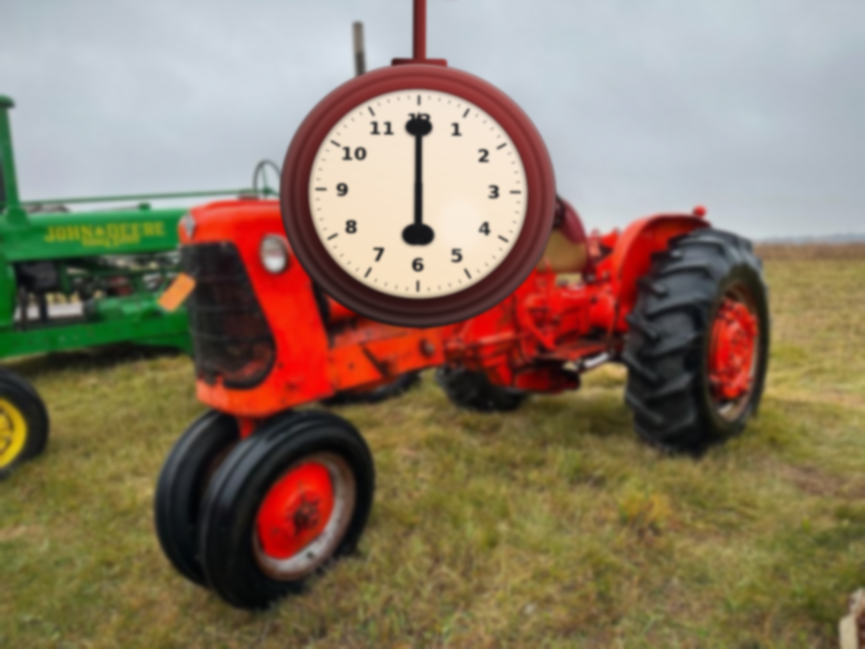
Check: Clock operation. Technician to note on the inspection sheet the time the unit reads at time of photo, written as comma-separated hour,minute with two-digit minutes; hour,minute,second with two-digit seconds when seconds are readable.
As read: 6,00
